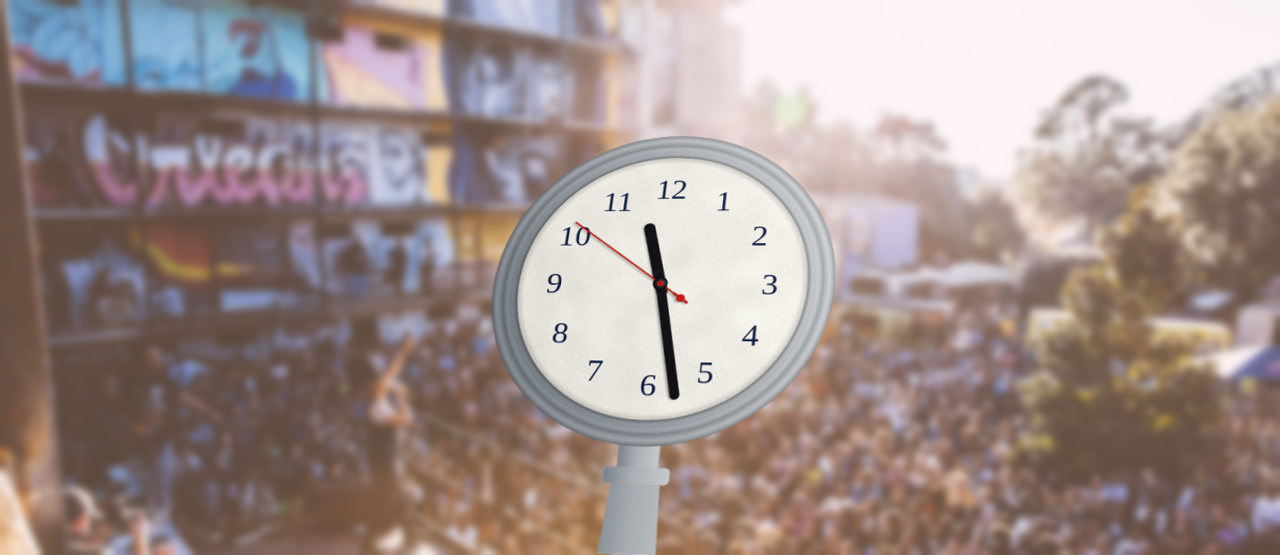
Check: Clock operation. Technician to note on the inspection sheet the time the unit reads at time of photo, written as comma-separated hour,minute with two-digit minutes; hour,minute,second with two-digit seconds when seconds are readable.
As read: 11,27,51
